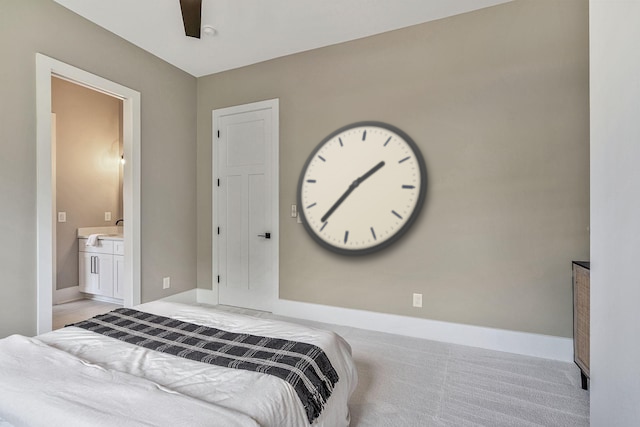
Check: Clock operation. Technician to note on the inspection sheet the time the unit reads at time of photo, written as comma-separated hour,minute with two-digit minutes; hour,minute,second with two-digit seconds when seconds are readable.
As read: 1,36
